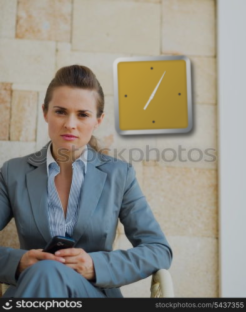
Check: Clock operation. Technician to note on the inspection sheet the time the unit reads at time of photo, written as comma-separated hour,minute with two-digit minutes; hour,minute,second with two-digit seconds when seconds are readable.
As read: 7,05
